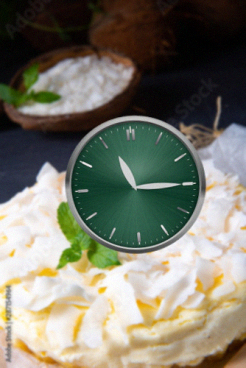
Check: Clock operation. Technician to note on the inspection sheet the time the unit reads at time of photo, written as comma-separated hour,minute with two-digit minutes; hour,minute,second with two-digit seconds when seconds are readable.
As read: 11,15
